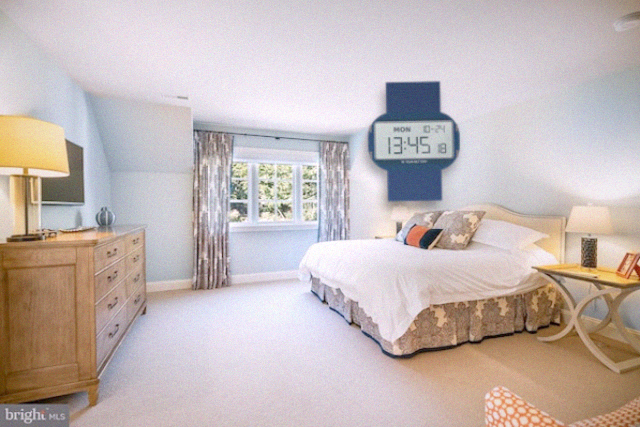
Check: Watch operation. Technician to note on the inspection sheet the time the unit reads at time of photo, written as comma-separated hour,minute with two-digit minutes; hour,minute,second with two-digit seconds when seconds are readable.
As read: 13,45,18
